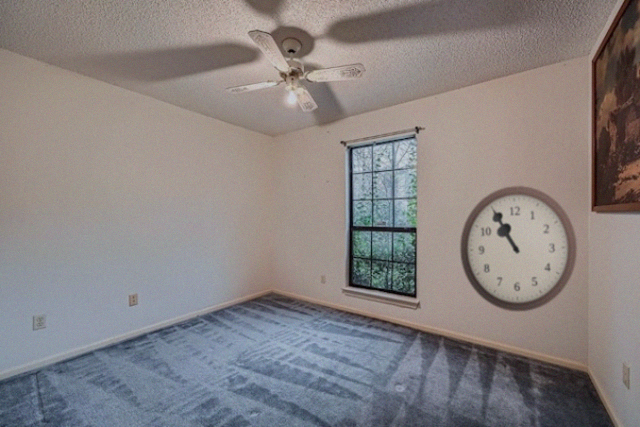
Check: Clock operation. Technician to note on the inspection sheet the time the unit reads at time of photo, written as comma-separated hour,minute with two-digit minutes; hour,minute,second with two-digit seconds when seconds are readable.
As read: 10,55
